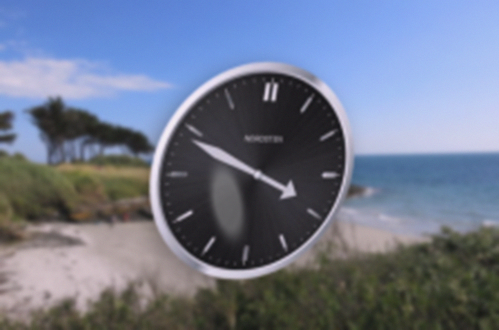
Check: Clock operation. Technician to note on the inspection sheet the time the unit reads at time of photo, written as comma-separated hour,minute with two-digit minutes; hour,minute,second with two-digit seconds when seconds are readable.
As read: 3,49
